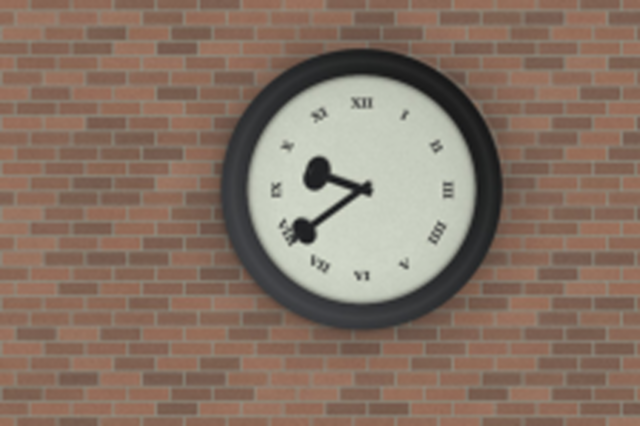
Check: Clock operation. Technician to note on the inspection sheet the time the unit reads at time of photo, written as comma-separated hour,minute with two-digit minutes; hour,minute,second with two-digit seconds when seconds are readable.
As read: 9,39
